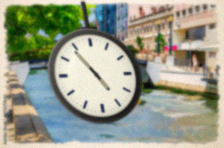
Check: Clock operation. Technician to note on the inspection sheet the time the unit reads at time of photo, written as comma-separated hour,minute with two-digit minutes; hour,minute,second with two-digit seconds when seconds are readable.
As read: 4,54
